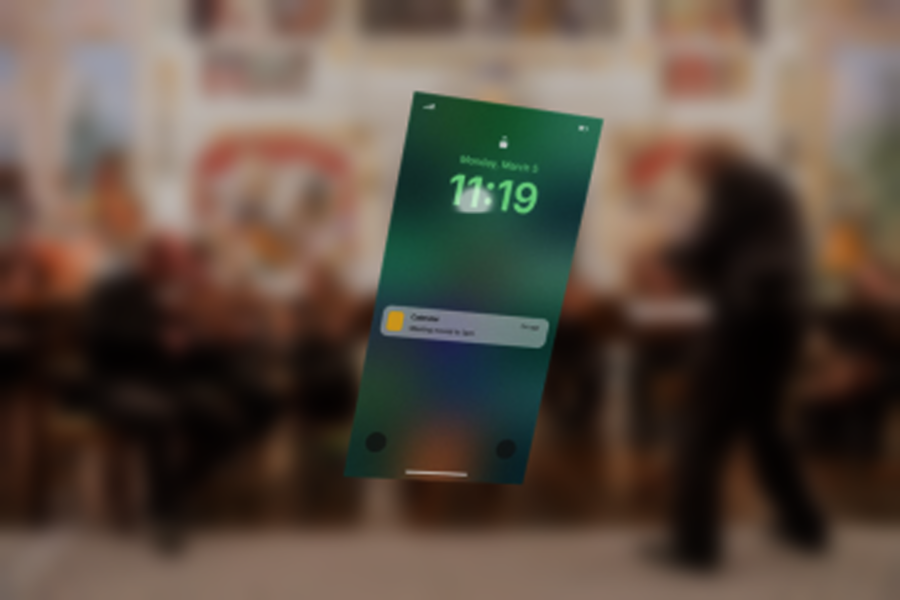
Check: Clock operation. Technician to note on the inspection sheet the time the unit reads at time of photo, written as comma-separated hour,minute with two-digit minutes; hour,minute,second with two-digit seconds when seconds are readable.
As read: 11,19
